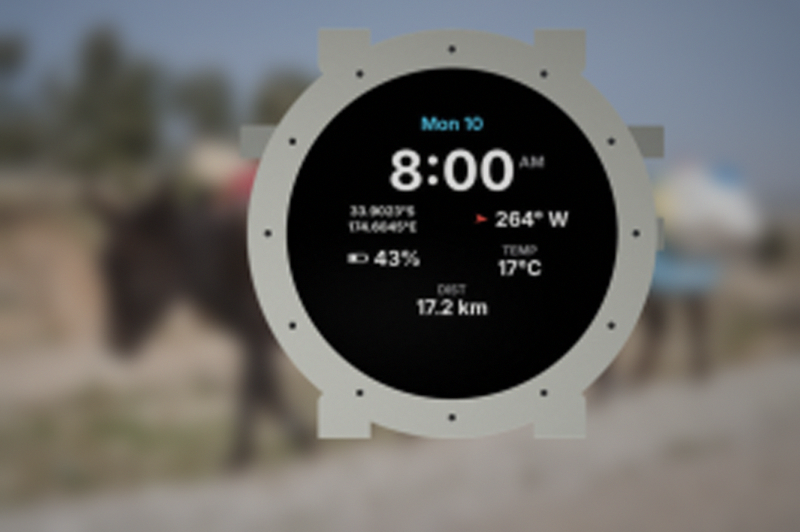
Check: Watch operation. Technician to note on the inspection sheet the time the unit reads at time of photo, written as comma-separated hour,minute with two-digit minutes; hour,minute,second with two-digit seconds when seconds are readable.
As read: 8,00
